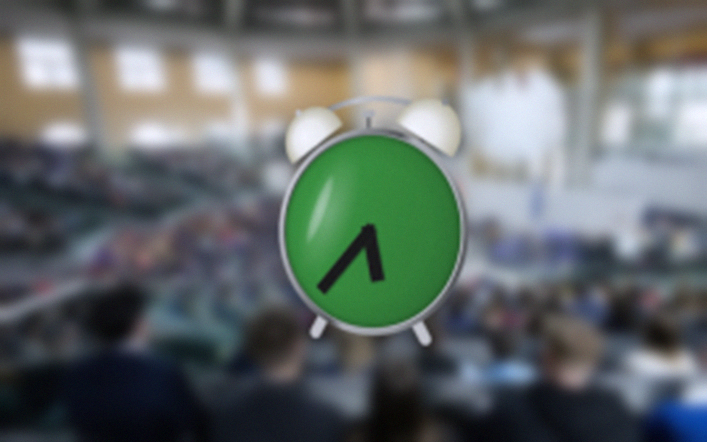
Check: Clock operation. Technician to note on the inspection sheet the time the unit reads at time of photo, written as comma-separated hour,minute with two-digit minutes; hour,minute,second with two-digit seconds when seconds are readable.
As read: 5,37
